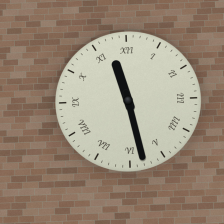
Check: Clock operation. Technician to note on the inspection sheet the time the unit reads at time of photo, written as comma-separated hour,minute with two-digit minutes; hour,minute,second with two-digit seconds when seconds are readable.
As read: 11,28
